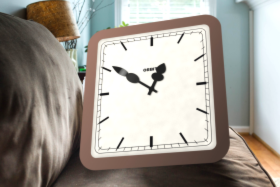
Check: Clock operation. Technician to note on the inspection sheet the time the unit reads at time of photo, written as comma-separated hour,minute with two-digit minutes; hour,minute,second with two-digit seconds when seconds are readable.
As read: 12,51
